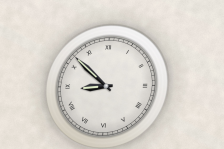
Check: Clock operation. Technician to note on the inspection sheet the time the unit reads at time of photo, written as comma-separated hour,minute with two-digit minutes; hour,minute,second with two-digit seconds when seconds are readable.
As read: 8,52
